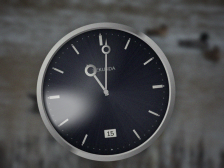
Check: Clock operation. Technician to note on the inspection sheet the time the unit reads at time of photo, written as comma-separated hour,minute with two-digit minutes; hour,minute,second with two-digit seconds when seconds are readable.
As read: 11,01
